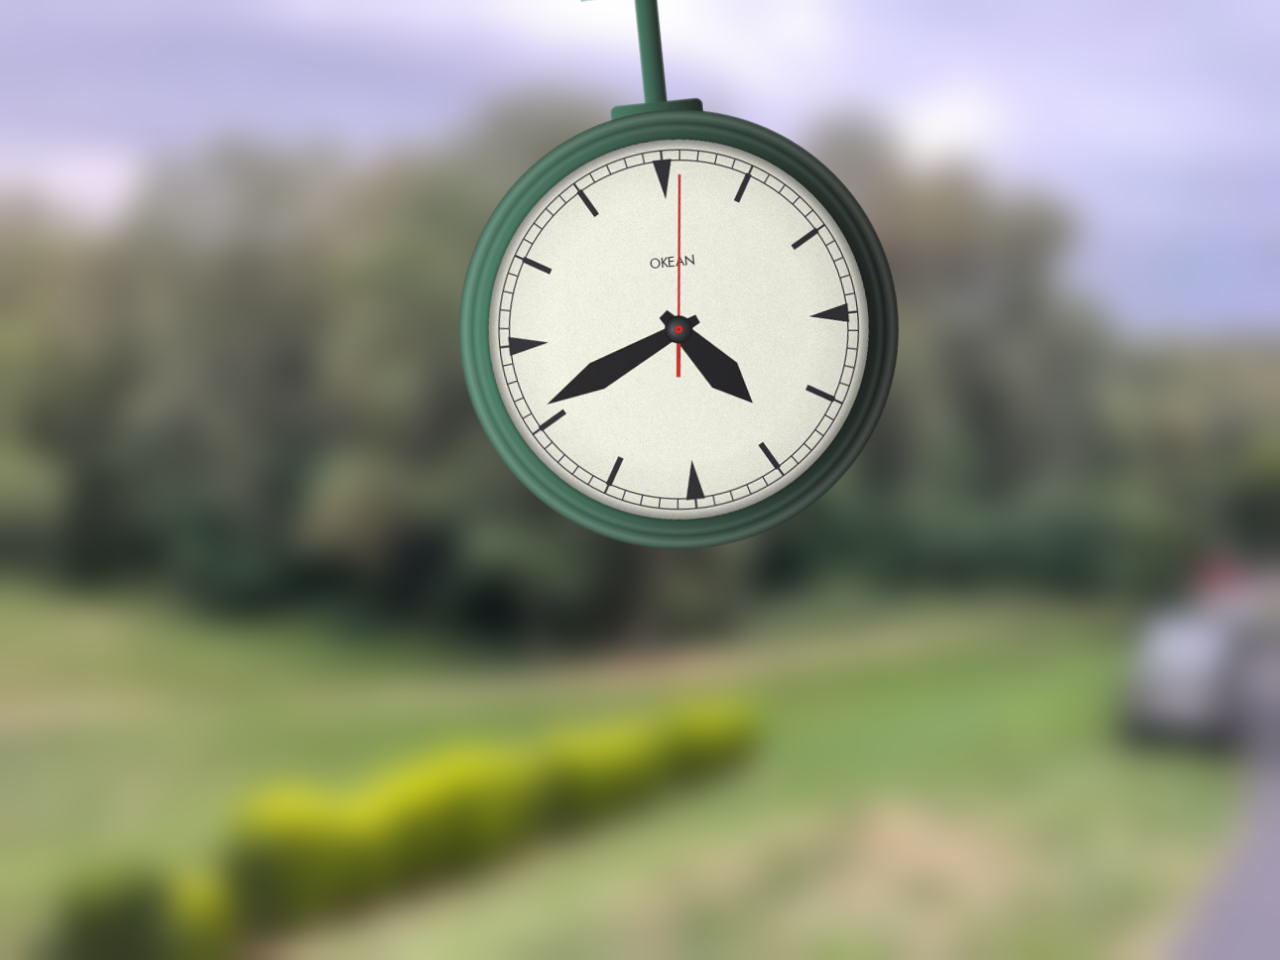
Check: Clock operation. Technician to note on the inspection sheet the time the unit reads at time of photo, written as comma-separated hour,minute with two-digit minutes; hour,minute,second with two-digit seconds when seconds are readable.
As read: 4,41,01
